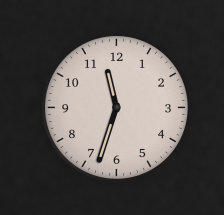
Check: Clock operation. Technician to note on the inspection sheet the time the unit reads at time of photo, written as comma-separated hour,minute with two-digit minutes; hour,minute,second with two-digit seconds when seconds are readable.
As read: 11,33
